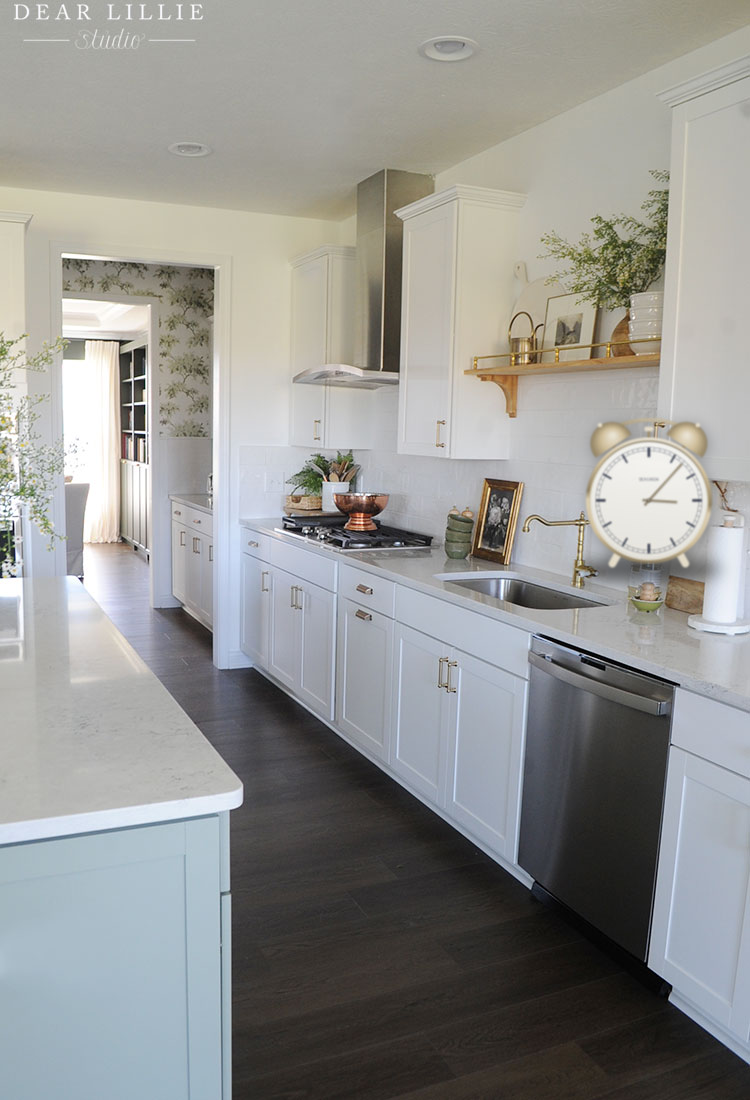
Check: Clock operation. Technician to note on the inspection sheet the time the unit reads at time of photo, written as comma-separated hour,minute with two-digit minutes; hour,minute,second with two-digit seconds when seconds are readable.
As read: 3,07
